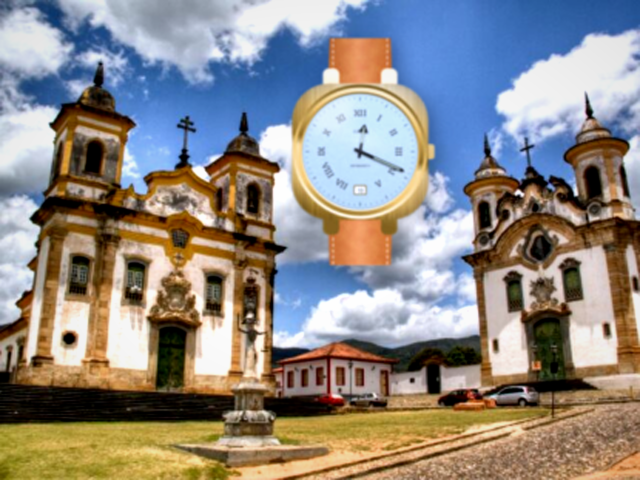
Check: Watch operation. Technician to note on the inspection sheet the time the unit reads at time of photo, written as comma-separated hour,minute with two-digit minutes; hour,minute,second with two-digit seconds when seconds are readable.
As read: 12,19
